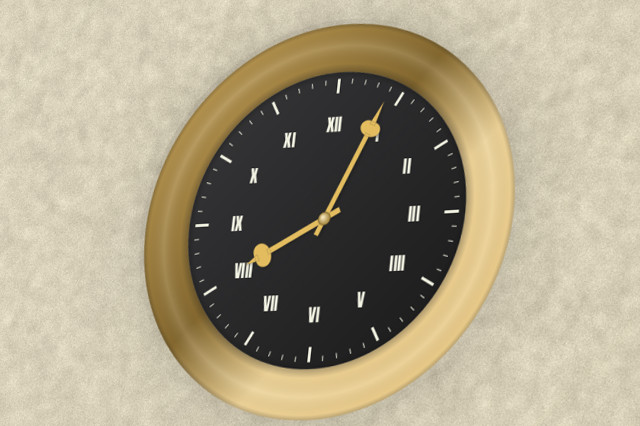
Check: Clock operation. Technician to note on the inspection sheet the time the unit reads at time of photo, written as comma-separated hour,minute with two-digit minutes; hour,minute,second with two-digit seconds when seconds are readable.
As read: 8,04
